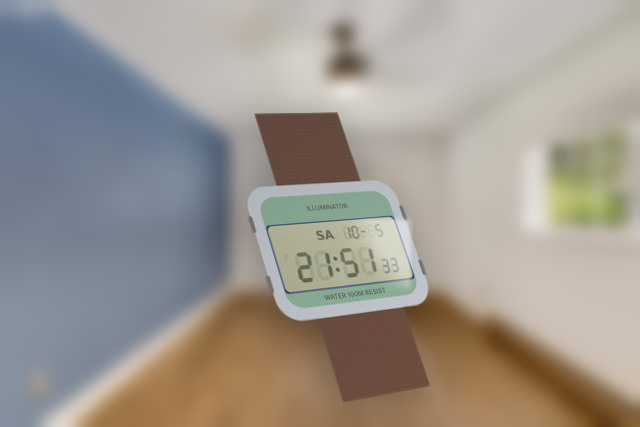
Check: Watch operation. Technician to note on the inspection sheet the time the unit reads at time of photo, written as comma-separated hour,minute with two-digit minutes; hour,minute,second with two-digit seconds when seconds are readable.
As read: 21,51,33
